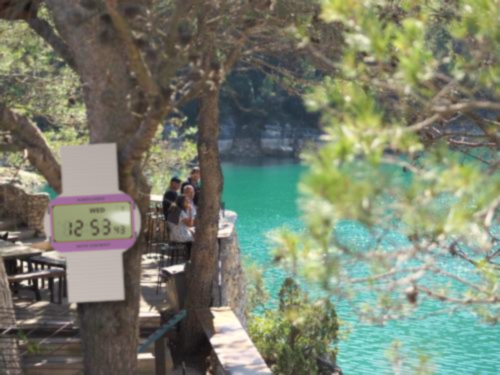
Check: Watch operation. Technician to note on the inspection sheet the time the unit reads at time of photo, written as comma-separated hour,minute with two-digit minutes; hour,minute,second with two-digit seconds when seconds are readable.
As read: 12,53
